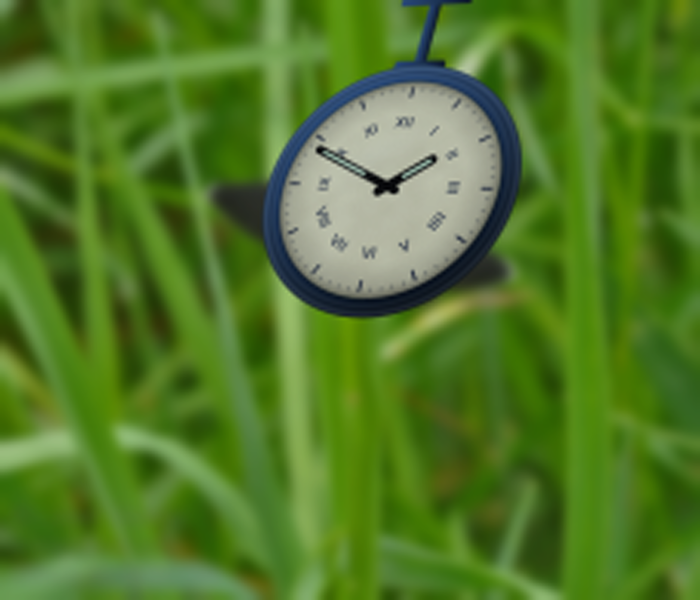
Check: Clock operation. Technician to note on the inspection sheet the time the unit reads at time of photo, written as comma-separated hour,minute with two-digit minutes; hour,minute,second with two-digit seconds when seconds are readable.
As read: 1,49
